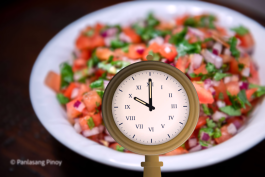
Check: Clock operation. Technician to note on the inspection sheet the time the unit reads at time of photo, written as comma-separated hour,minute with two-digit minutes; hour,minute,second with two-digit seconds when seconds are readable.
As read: 10,00
